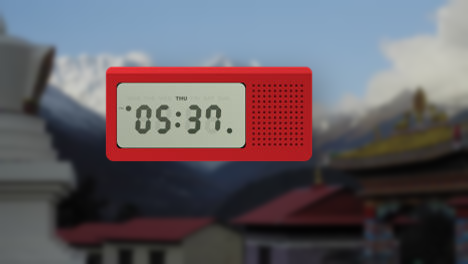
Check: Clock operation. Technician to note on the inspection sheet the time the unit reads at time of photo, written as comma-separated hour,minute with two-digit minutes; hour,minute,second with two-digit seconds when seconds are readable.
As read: 5,37
